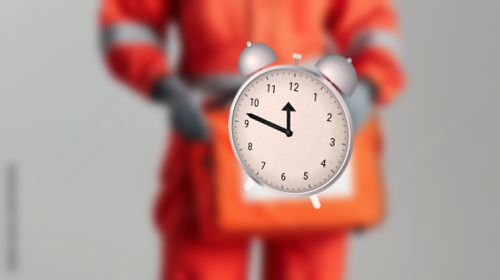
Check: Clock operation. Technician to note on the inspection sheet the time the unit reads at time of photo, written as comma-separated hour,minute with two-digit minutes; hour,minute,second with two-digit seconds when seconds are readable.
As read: 11,47
